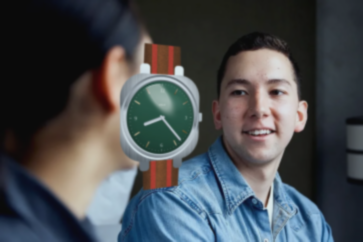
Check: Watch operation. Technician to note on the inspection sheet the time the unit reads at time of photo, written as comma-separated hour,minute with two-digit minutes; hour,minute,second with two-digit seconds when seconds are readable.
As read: 8,23
